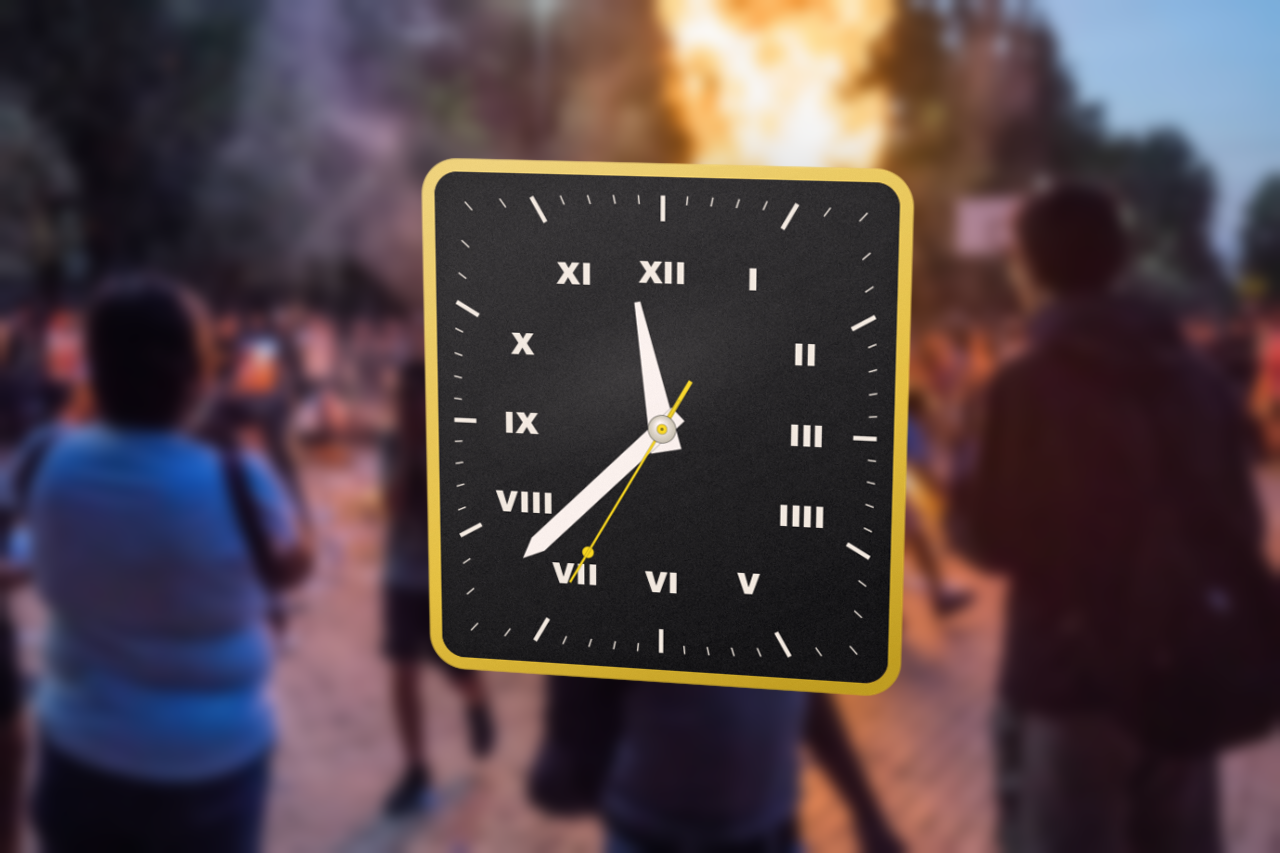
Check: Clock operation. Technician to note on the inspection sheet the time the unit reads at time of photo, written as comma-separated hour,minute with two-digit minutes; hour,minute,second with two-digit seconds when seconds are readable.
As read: 11,37,35
